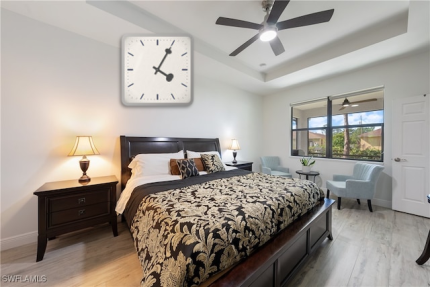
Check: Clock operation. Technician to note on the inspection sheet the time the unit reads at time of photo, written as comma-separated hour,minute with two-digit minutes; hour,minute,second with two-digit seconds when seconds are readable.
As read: 4,05
